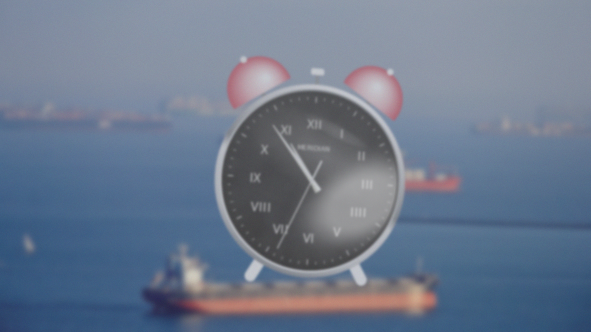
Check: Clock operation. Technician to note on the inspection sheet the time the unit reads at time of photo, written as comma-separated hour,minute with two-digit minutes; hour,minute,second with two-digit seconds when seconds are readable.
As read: 10,53,34
